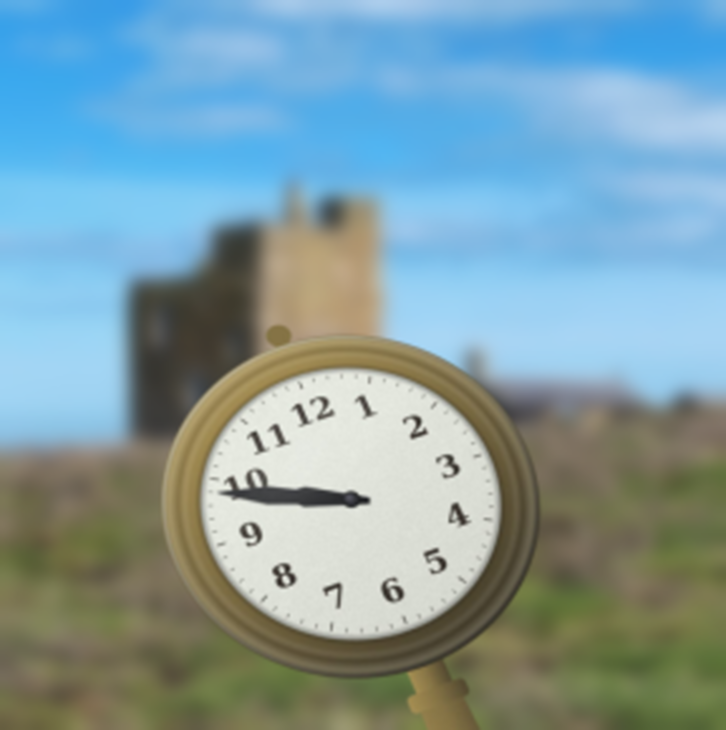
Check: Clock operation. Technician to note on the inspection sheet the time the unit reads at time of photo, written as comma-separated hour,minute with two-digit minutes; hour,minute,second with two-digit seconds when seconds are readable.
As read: 9,49
